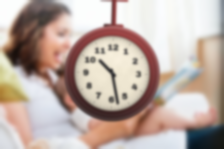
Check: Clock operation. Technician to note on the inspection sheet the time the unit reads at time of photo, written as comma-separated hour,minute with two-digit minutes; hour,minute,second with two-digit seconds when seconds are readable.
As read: 10,28
